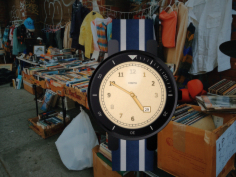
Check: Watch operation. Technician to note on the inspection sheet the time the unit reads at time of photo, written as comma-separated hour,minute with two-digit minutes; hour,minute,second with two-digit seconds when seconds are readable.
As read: 4,50
